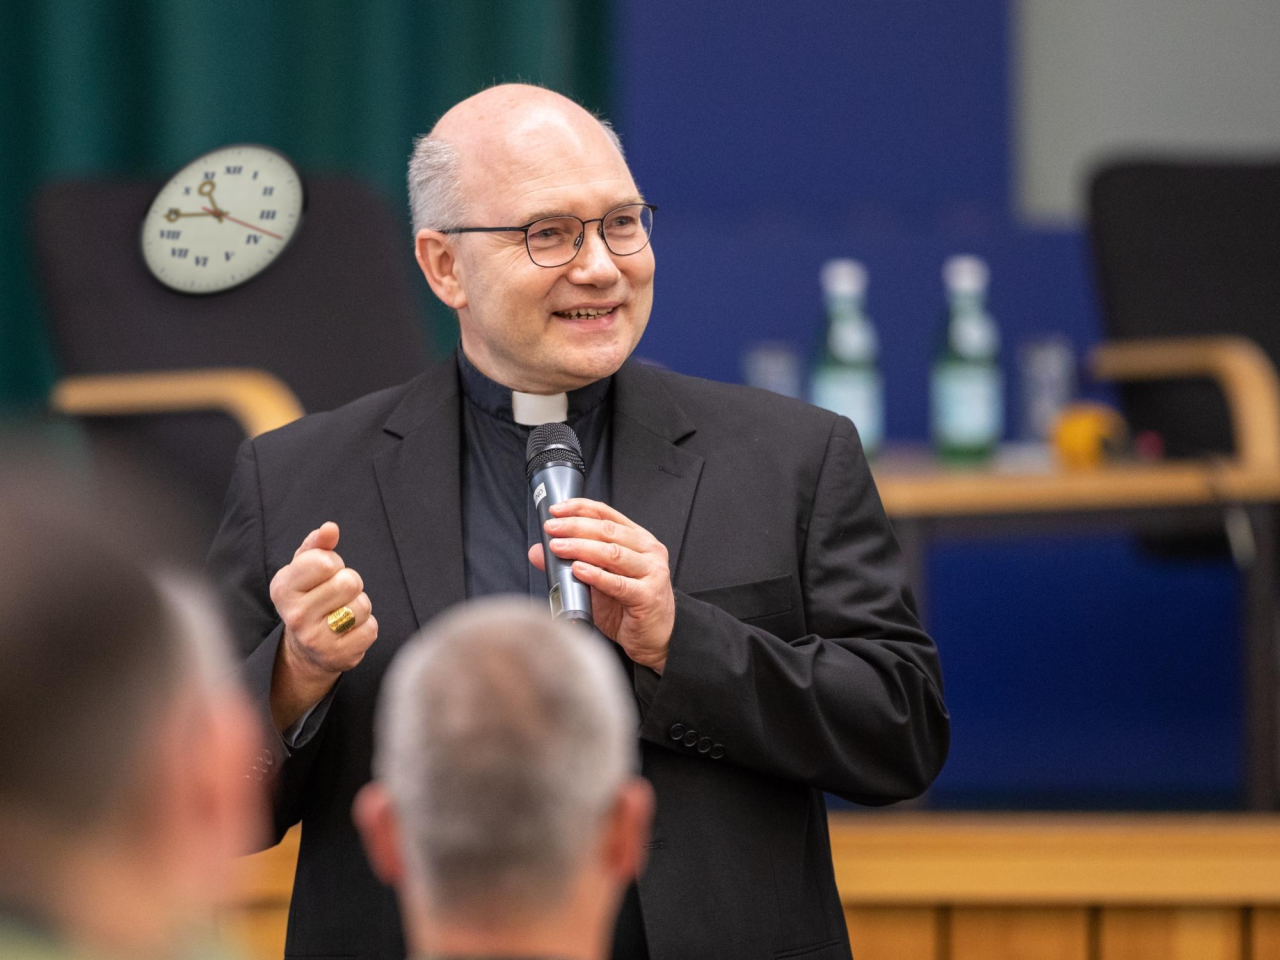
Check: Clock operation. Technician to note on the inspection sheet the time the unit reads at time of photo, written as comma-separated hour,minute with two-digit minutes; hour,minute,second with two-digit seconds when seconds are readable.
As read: 10,44,18
